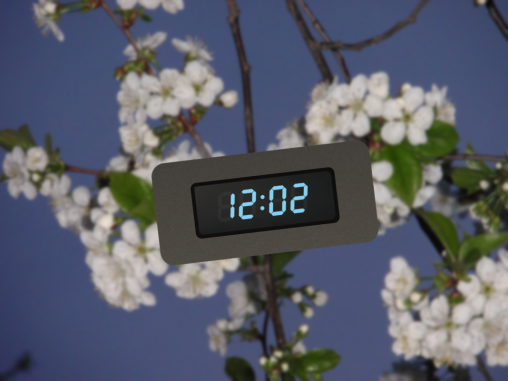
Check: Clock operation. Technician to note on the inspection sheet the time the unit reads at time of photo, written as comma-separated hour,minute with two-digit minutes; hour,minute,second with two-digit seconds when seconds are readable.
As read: 12,02
